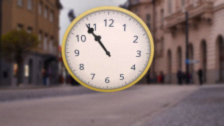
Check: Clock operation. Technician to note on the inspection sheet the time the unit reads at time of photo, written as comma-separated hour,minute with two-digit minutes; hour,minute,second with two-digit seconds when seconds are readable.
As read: 10,54
